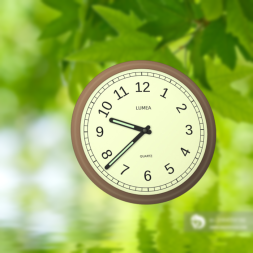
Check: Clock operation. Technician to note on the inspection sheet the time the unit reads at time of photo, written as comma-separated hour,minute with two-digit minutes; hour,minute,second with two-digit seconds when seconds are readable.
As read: 9,38
